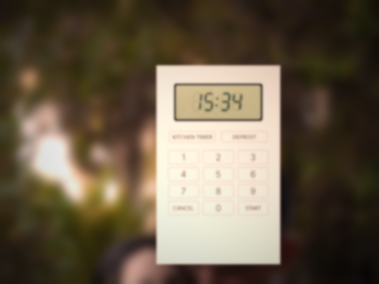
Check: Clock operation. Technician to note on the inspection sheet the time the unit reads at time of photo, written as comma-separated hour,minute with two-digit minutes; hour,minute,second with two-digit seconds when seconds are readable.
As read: 15,34
